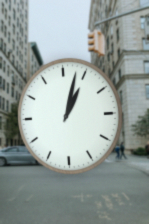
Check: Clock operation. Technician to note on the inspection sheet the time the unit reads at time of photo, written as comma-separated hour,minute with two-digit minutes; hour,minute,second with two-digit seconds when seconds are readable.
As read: 1,03
